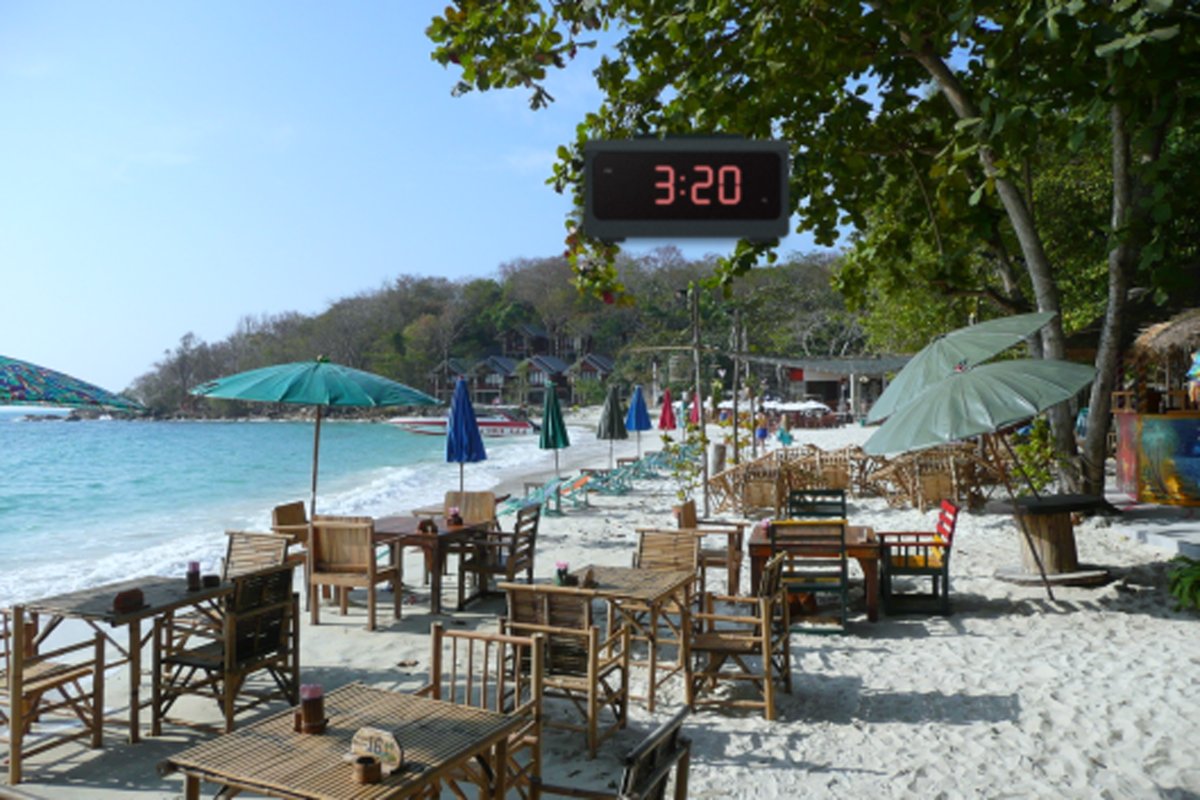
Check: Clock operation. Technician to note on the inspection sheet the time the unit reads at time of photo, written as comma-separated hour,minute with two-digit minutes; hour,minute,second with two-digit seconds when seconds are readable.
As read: 3,20
